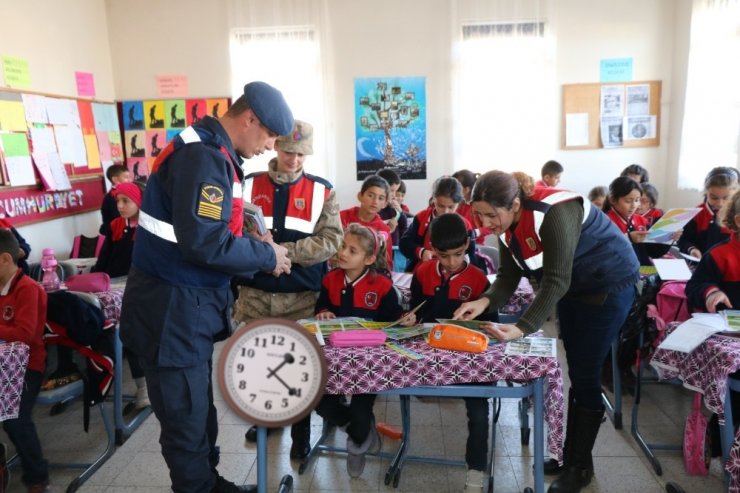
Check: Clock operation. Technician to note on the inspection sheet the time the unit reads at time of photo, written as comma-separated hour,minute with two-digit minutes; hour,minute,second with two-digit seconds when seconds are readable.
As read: 1,21
